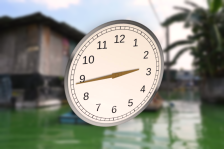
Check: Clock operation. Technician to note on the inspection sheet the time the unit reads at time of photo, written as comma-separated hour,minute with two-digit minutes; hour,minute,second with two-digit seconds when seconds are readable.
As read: 2,44
